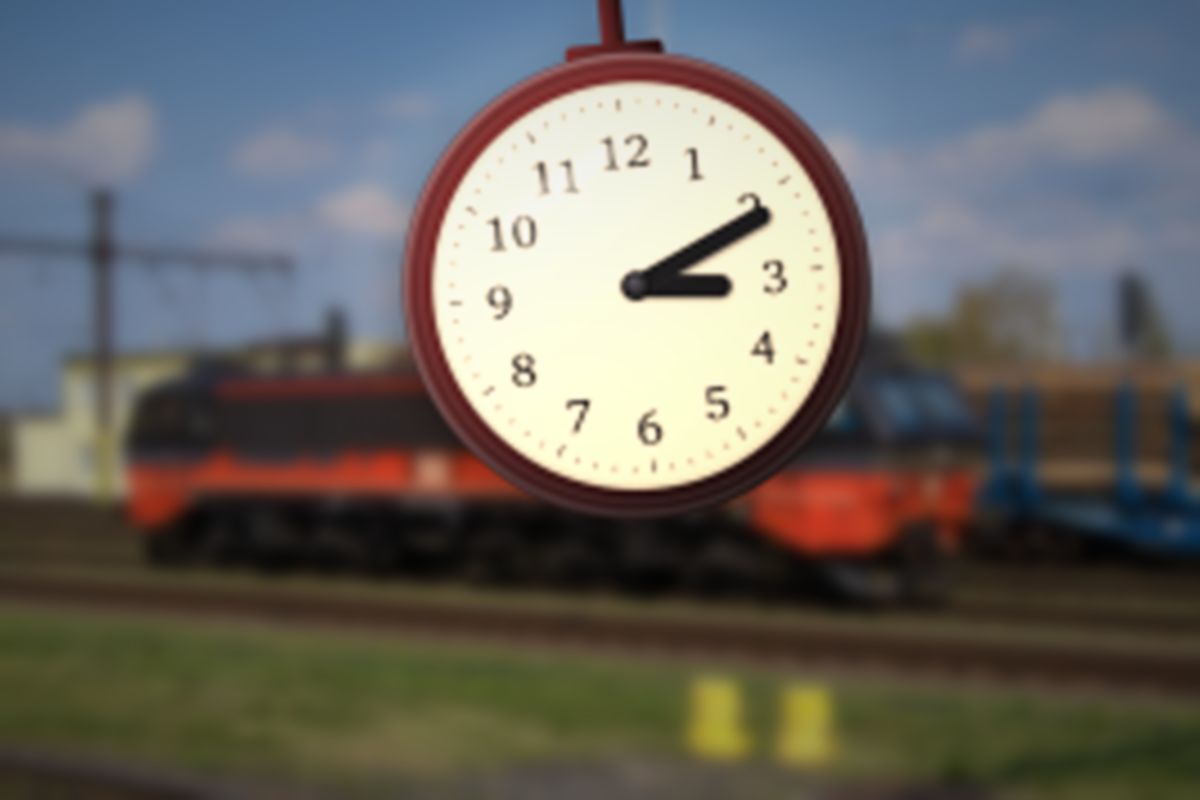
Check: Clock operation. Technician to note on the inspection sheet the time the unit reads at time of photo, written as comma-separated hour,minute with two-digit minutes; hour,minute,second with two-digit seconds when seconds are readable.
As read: 3,11
